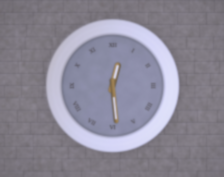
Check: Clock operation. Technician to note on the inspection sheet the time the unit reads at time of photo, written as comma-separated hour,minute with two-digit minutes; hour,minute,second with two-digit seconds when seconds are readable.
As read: 12,29
